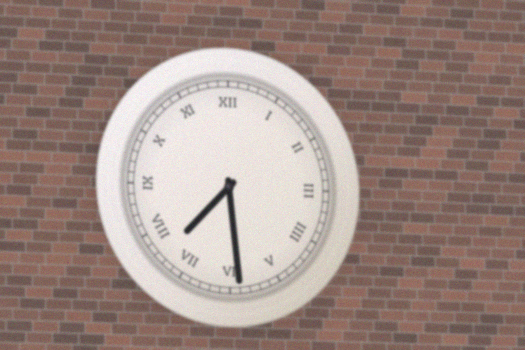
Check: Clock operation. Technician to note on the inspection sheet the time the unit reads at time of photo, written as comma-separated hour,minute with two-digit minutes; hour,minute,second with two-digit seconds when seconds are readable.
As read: 7,29
